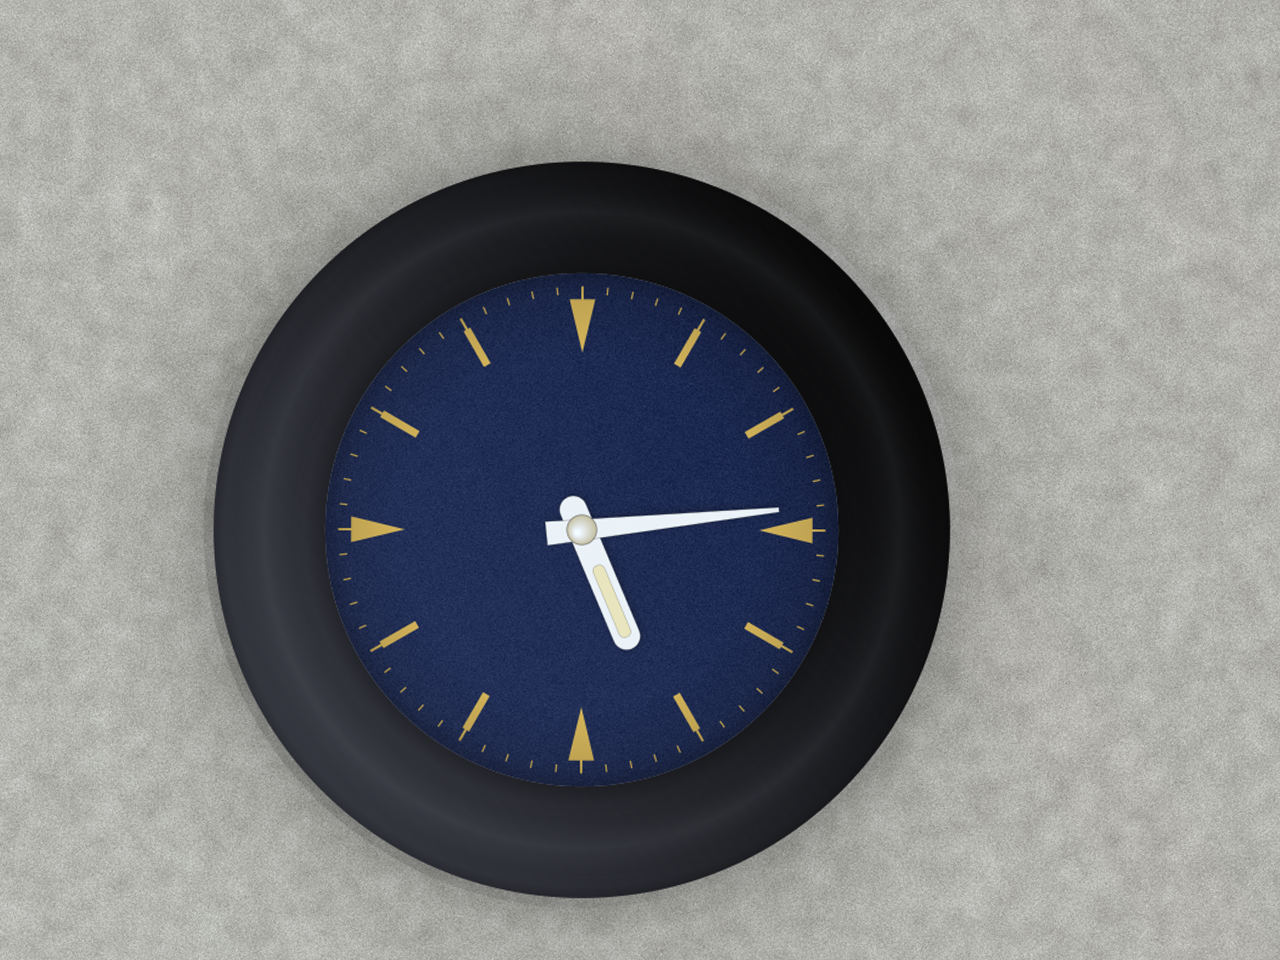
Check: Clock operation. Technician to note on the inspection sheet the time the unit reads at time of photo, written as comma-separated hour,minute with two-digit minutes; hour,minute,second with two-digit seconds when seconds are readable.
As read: 5,14
